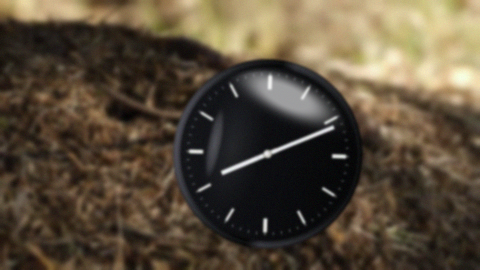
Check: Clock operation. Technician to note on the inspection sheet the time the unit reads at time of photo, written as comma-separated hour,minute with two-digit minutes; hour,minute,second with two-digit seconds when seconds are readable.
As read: 8,11
